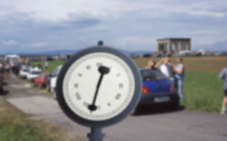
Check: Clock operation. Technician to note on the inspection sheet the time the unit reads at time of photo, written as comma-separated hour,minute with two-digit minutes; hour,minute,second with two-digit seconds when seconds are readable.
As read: 12,32
